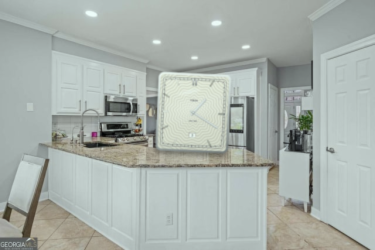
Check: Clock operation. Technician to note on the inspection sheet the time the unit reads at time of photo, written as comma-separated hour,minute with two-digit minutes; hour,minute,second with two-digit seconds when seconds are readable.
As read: 1,20
